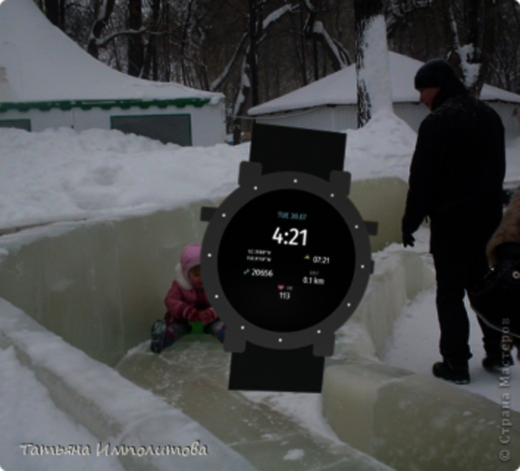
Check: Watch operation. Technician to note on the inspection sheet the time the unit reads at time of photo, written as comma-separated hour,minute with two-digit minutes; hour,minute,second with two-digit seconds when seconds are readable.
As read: 4,21
